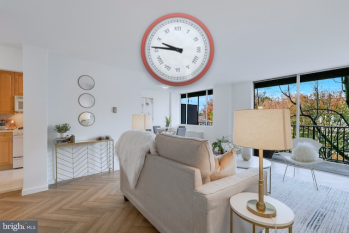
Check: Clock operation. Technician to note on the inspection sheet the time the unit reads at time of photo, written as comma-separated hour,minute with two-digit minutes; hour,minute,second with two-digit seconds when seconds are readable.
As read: 9,46
